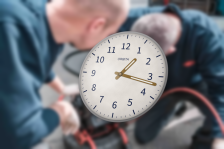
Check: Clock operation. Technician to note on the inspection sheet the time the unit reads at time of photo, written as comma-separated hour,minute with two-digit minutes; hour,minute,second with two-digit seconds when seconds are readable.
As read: 1,17
